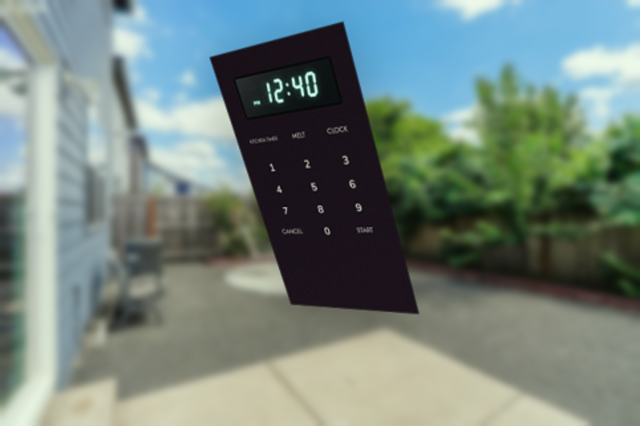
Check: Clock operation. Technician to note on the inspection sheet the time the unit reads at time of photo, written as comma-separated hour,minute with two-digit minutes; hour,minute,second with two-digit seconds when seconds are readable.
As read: 12,40
